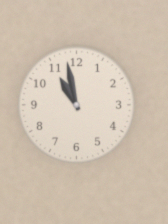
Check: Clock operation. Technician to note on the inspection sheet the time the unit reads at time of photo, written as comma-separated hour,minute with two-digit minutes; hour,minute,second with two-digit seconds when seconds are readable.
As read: 10,58
